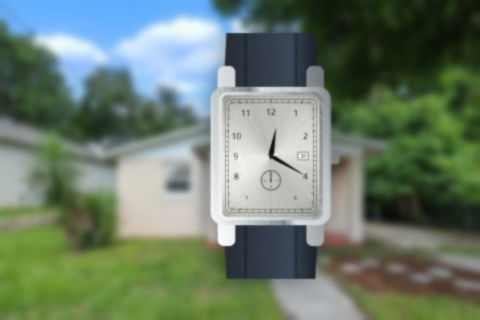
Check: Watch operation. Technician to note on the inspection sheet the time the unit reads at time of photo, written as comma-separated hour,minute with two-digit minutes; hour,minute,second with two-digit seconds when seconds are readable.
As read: 12,20
